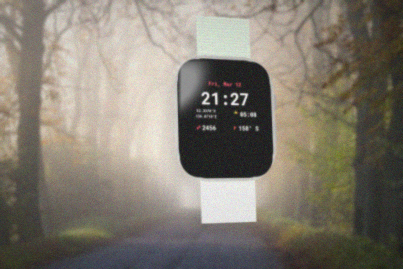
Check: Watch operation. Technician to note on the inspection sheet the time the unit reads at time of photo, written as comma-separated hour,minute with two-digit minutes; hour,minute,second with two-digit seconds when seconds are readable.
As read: 21,27
